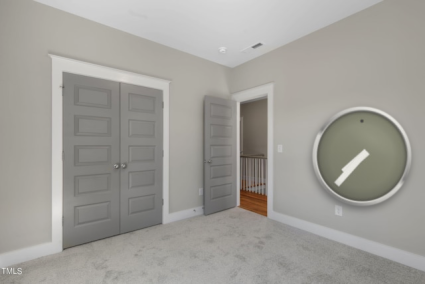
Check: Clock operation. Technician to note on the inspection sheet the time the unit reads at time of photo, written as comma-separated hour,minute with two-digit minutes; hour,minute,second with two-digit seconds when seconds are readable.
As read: 7,37
